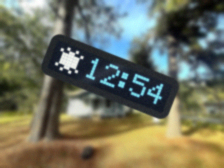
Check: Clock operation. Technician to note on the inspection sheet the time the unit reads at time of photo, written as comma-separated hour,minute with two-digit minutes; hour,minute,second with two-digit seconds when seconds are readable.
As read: 12,54
